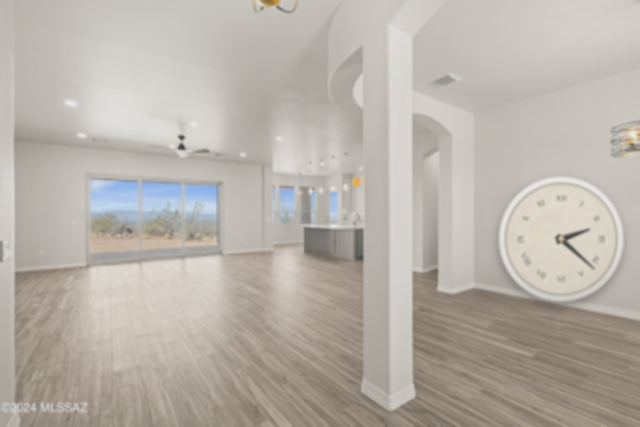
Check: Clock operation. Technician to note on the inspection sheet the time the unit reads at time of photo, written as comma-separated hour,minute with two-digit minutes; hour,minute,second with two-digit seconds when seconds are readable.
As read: 2,22
